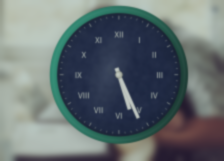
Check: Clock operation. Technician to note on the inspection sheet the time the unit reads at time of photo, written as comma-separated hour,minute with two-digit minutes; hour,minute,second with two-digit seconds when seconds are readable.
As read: 5,26
